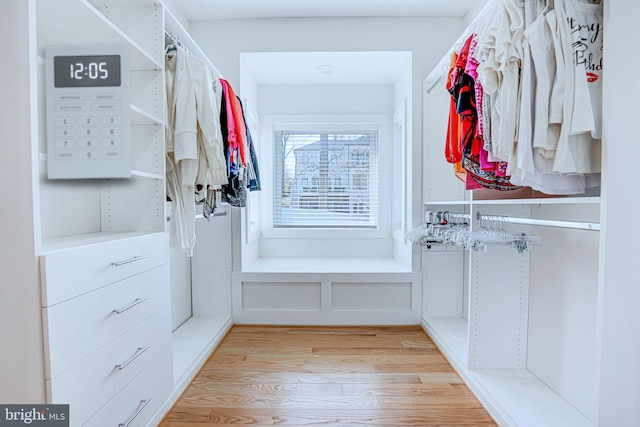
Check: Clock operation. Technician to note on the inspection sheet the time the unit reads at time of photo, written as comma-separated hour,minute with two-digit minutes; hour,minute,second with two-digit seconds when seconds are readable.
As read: 12,05
